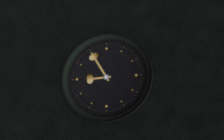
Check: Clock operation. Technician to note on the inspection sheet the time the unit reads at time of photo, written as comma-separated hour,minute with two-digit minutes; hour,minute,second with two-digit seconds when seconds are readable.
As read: 8,55
